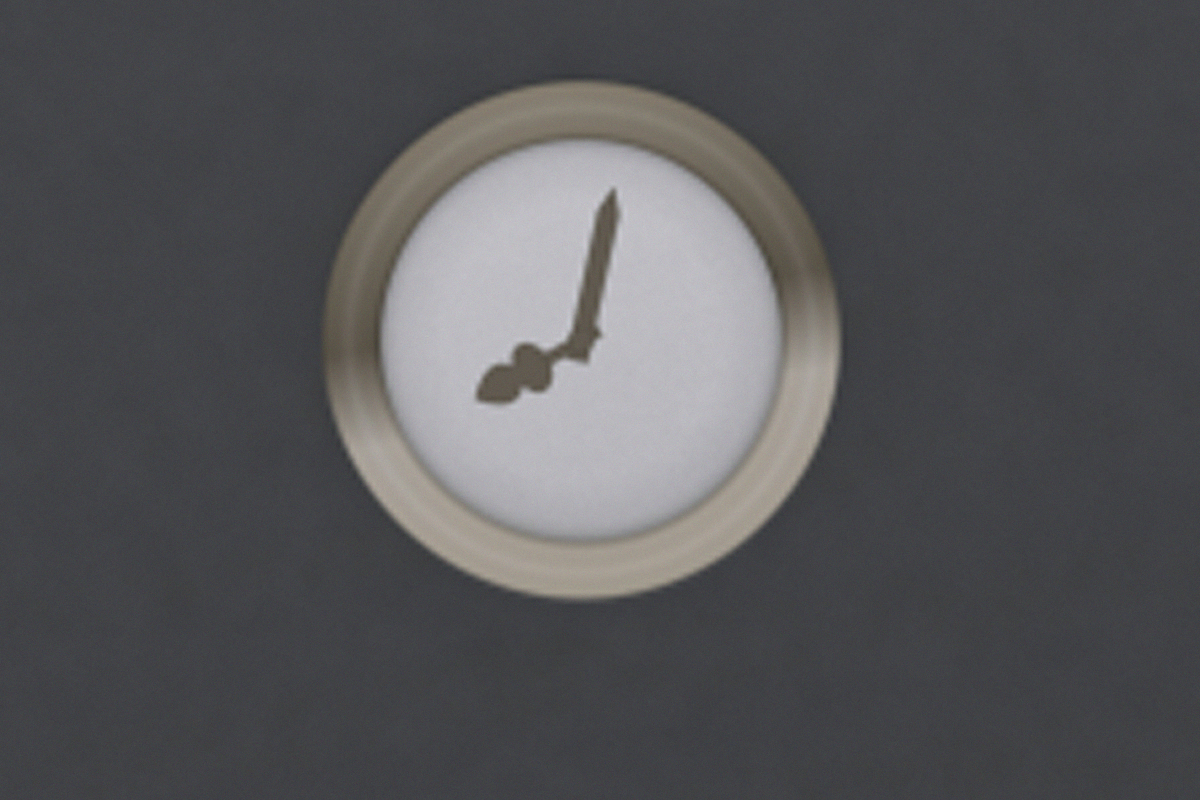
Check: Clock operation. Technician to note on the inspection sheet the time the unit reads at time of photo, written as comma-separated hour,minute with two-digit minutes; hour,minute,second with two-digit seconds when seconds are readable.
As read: 8,02
